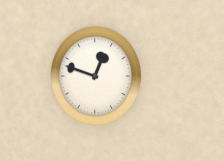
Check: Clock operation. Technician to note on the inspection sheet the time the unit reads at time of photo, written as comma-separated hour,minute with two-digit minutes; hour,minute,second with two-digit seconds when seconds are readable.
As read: 12,48
